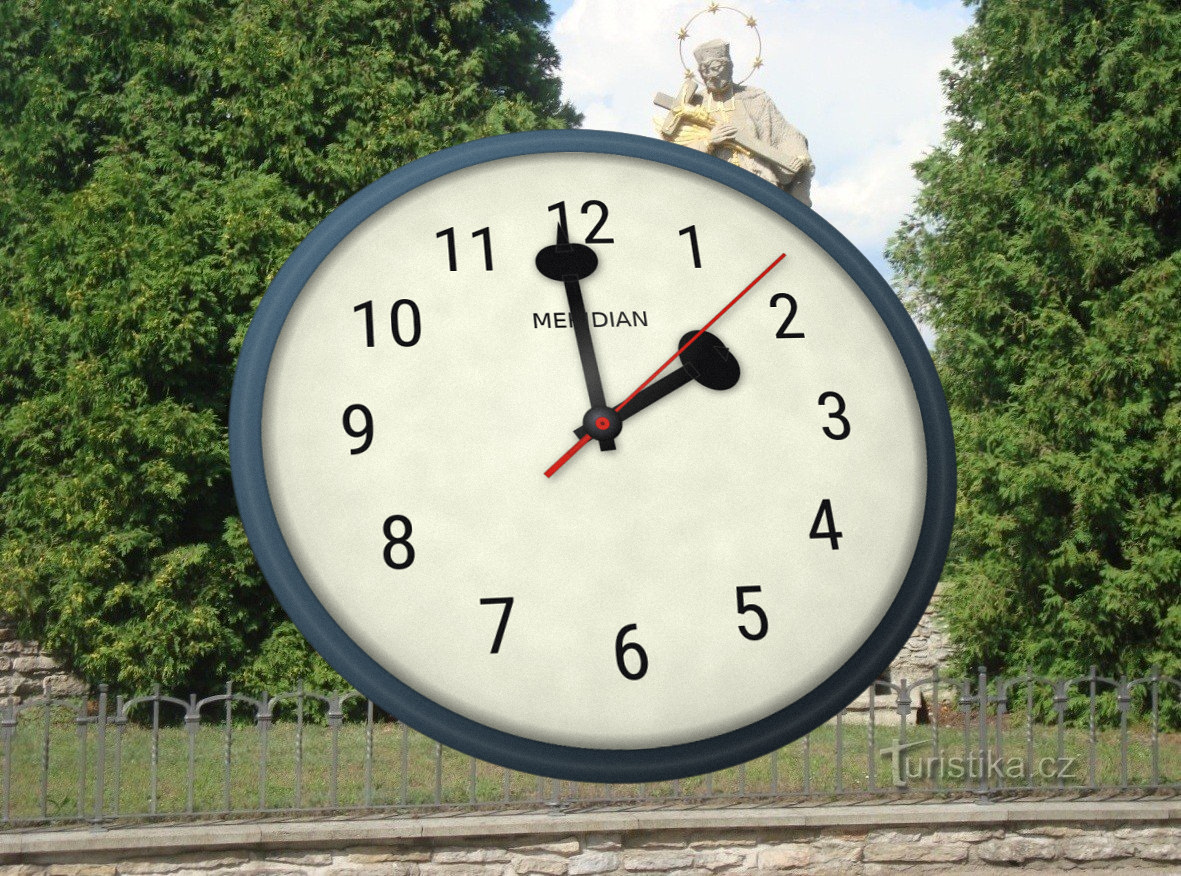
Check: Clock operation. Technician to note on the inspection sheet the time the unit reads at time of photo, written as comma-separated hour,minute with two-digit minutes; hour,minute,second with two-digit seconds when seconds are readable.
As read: 1,59,08
